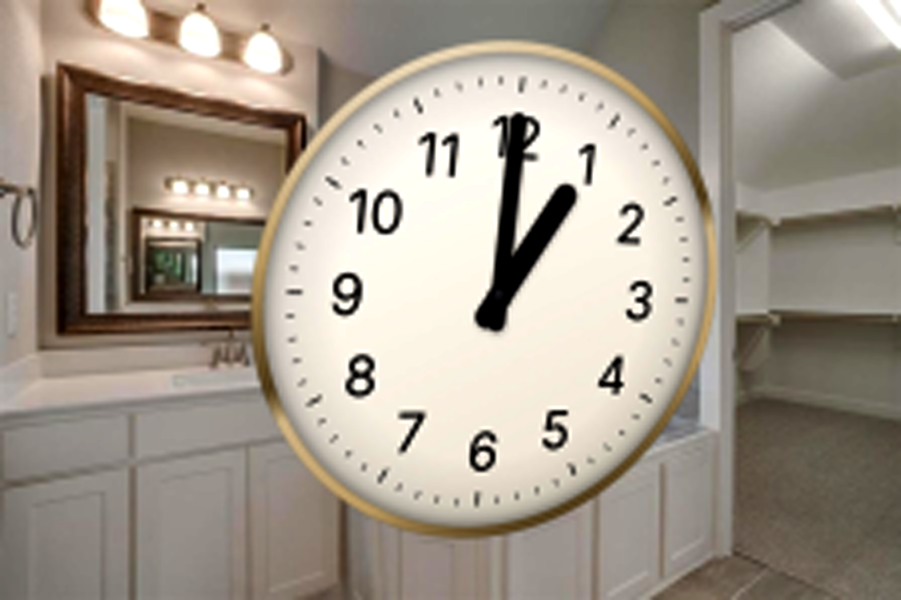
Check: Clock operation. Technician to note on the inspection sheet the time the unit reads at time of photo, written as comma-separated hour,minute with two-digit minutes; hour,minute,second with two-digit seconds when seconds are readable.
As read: 1,00
